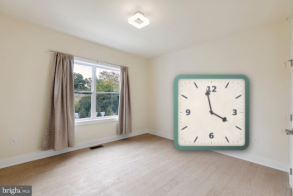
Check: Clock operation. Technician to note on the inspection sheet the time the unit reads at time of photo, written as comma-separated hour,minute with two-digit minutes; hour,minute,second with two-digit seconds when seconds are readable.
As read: 3,58
